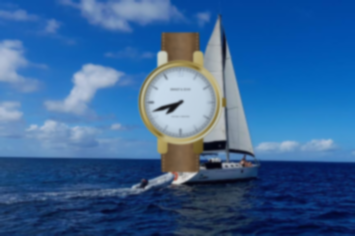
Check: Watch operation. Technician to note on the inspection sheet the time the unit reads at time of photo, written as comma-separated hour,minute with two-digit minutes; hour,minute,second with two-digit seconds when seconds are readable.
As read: 7,42
